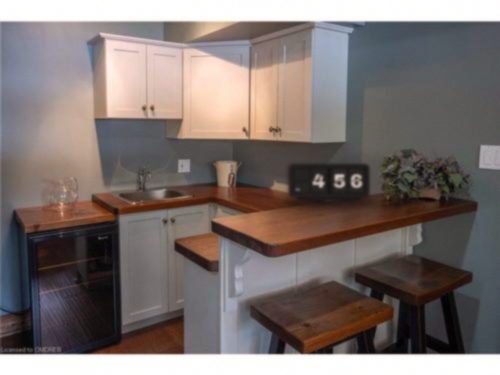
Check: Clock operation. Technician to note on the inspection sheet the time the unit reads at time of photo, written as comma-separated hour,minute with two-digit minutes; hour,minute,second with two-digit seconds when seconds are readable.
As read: 4,56
